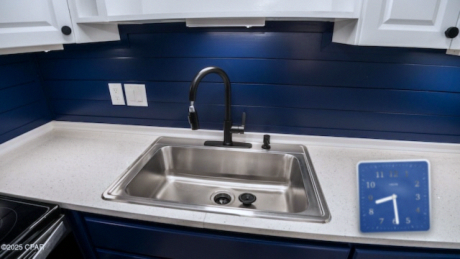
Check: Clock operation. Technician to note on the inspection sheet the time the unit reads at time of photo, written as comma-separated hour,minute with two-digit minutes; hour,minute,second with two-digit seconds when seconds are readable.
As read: 8,29
